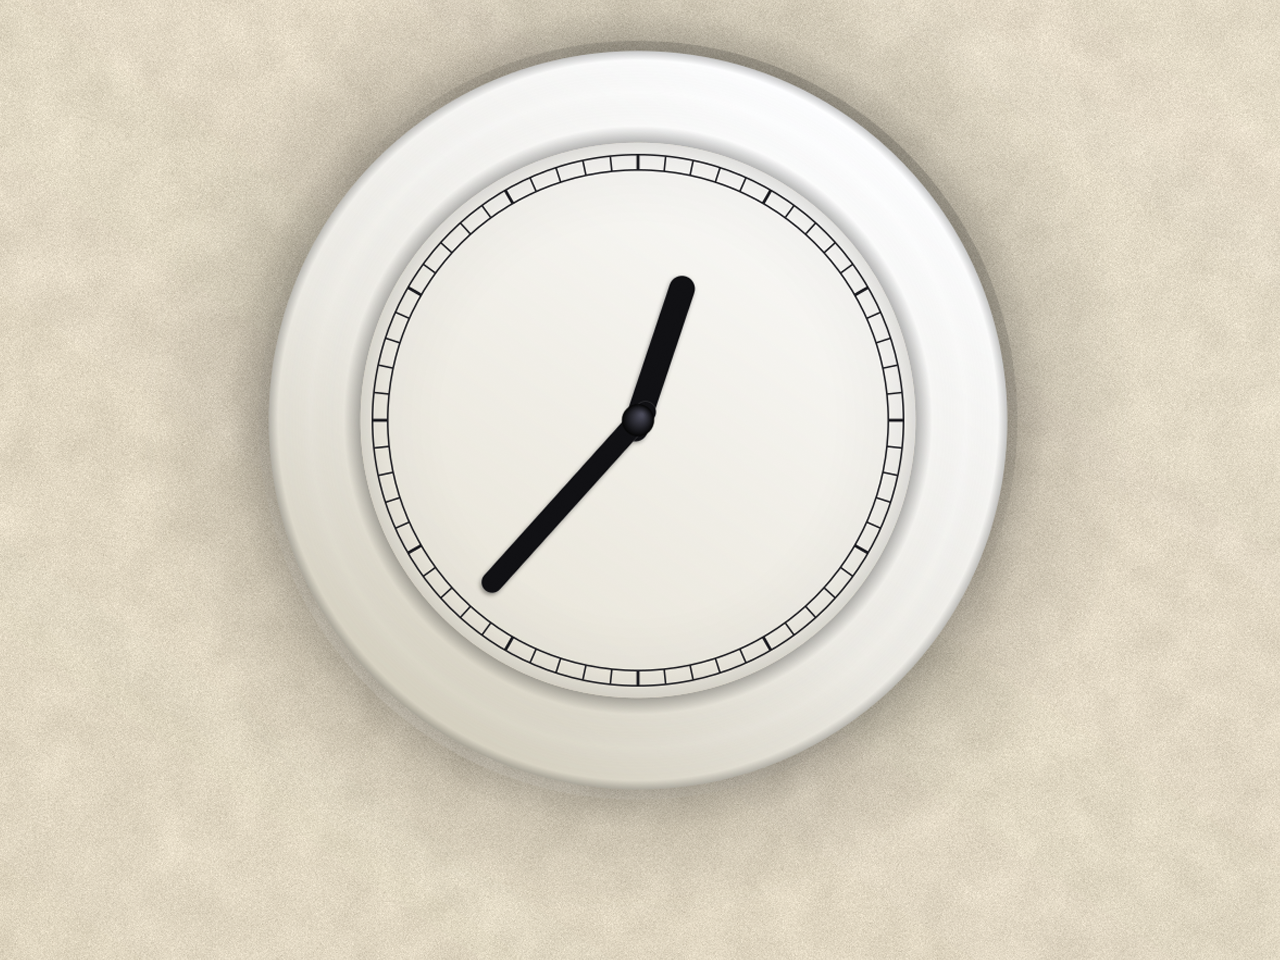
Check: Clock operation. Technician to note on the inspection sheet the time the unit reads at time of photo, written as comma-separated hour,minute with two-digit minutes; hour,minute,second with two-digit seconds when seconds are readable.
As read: 12,37
